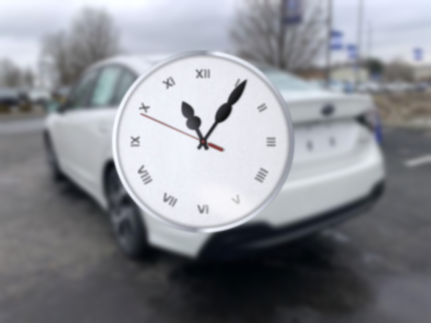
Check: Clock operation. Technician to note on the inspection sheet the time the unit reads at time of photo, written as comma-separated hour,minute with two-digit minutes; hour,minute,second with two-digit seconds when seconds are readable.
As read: 11,05,49
